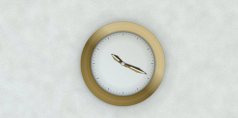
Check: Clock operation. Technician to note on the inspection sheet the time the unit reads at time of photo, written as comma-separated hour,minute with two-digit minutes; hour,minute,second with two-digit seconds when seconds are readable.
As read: 10,19
